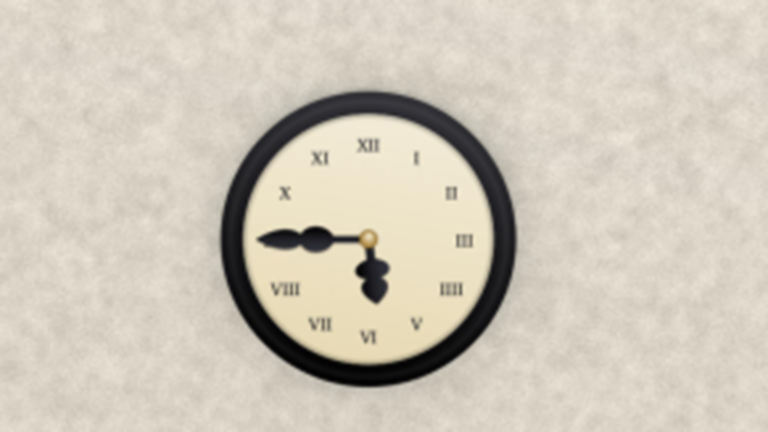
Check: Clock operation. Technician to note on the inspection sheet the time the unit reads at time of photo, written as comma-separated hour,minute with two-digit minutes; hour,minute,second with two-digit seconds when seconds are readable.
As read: 5,45
